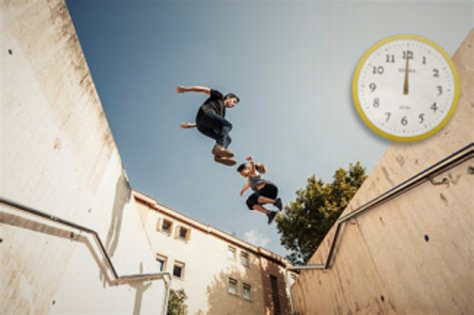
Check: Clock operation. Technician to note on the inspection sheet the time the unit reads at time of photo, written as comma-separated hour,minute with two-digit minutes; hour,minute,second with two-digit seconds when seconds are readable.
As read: 12,00
